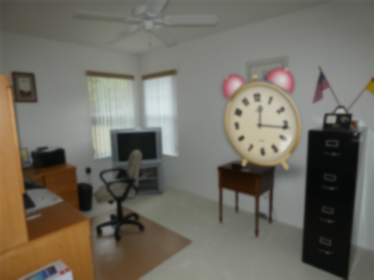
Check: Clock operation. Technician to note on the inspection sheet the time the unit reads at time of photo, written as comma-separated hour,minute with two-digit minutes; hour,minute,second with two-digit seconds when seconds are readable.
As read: 12,16
